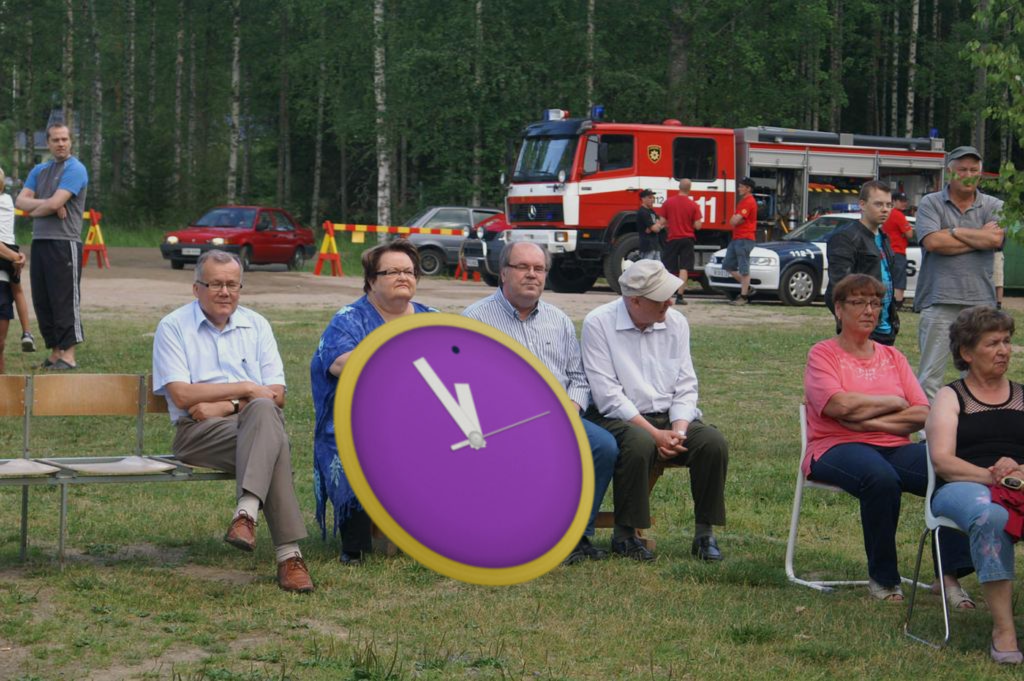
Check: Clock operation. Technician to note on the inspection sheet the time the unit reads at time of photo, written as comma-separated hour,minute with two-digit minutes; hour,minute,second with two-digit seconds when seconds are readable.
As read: 11,55,12
